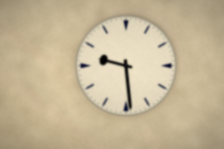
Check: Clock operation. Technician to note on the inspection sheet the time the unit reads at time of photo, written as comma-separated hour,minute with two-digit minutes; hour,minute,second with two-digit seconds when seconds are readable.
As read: 9,29
